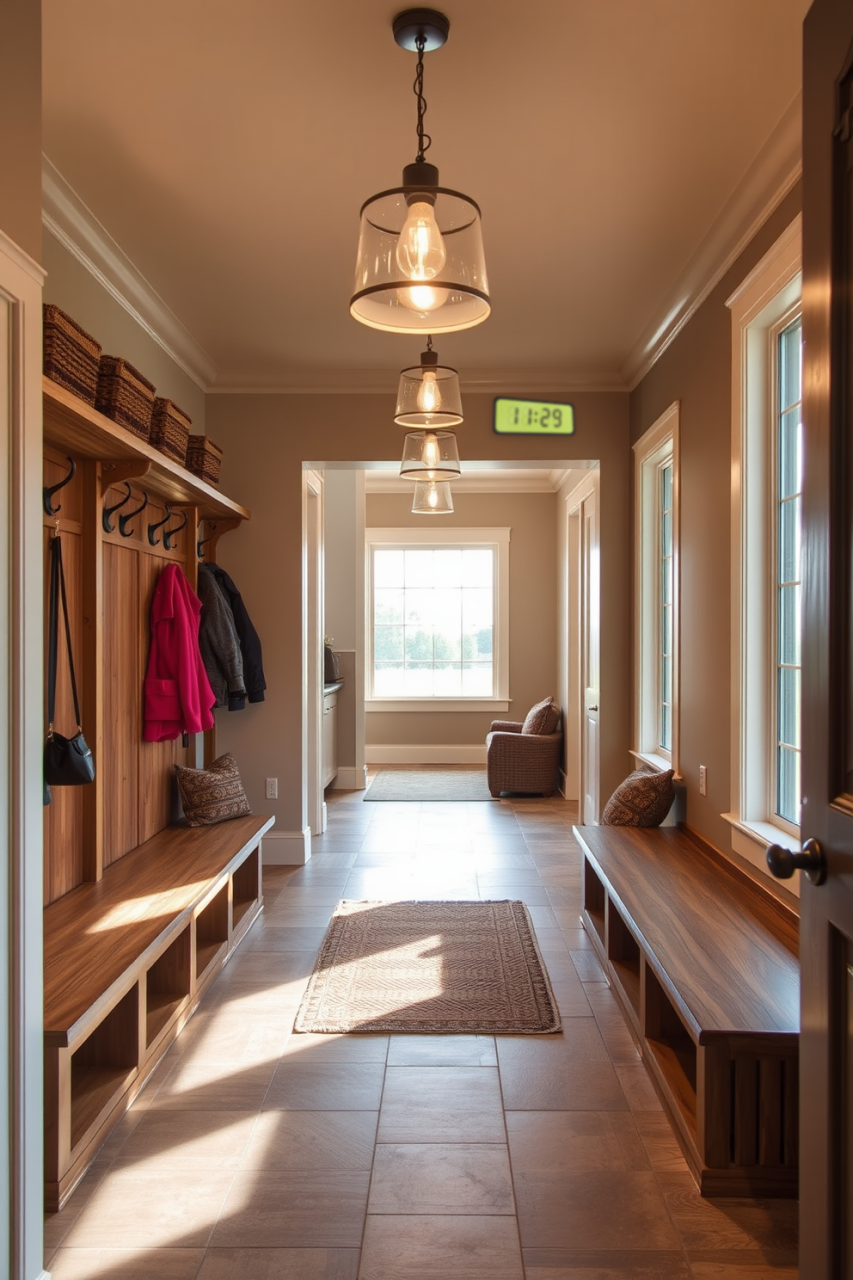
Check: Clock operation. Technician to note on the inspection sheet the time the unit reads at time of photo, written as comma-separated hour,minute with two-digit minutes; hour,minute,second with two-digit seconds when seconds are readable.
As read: 11,29
